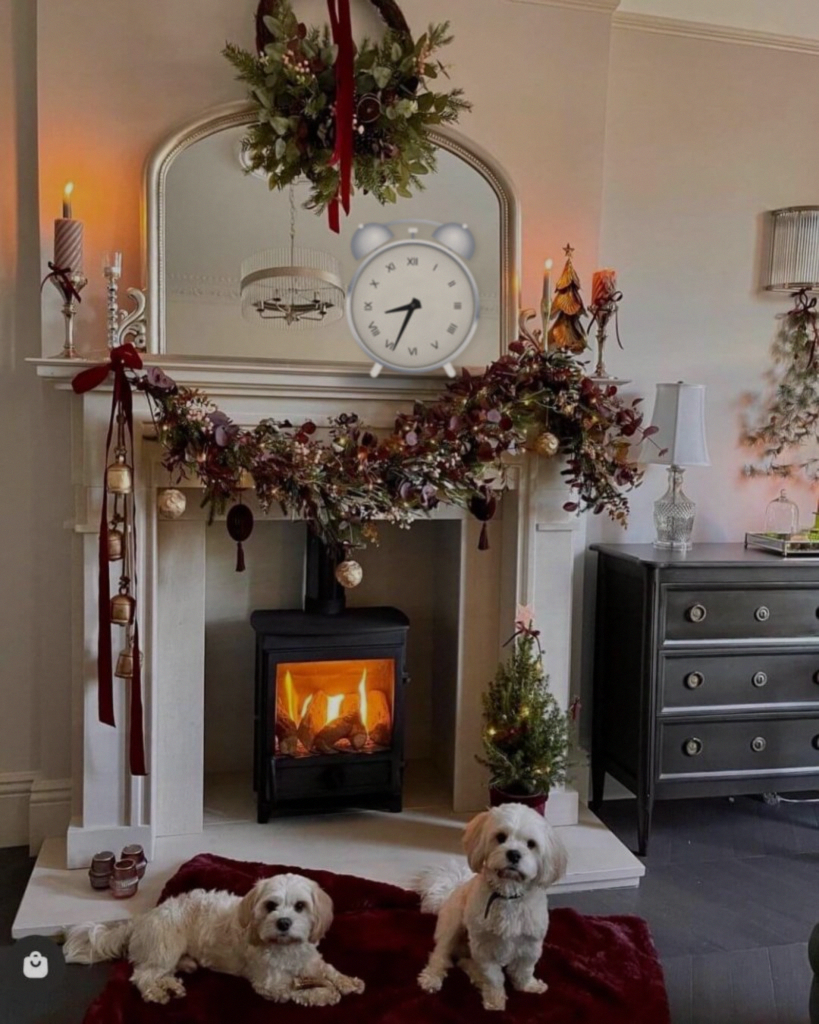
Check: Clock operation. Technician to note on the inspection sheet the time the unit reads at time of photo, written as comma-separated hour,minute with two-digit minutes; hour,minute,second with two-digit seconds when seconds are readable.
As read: 8,34
